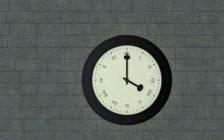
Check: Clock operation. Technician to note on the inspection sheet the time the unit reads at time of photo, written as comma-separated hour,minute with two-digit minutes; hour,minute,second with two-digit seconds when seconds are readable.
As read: 4,00
